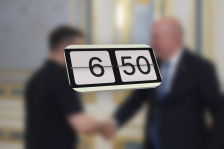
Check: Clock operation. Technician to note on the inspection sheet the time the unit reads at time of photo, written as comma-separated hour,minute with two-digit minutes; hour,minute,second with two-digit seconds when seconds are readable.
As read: 6,50
